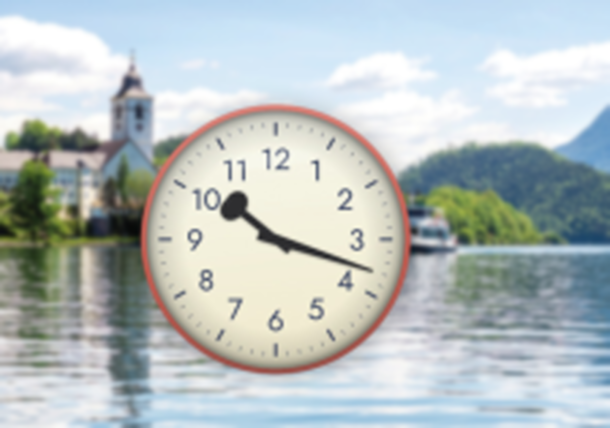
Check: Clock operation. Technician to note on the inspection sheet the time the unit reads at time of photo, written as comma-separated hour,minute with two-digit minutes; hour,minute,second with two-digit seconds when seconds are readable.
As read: 10,18
